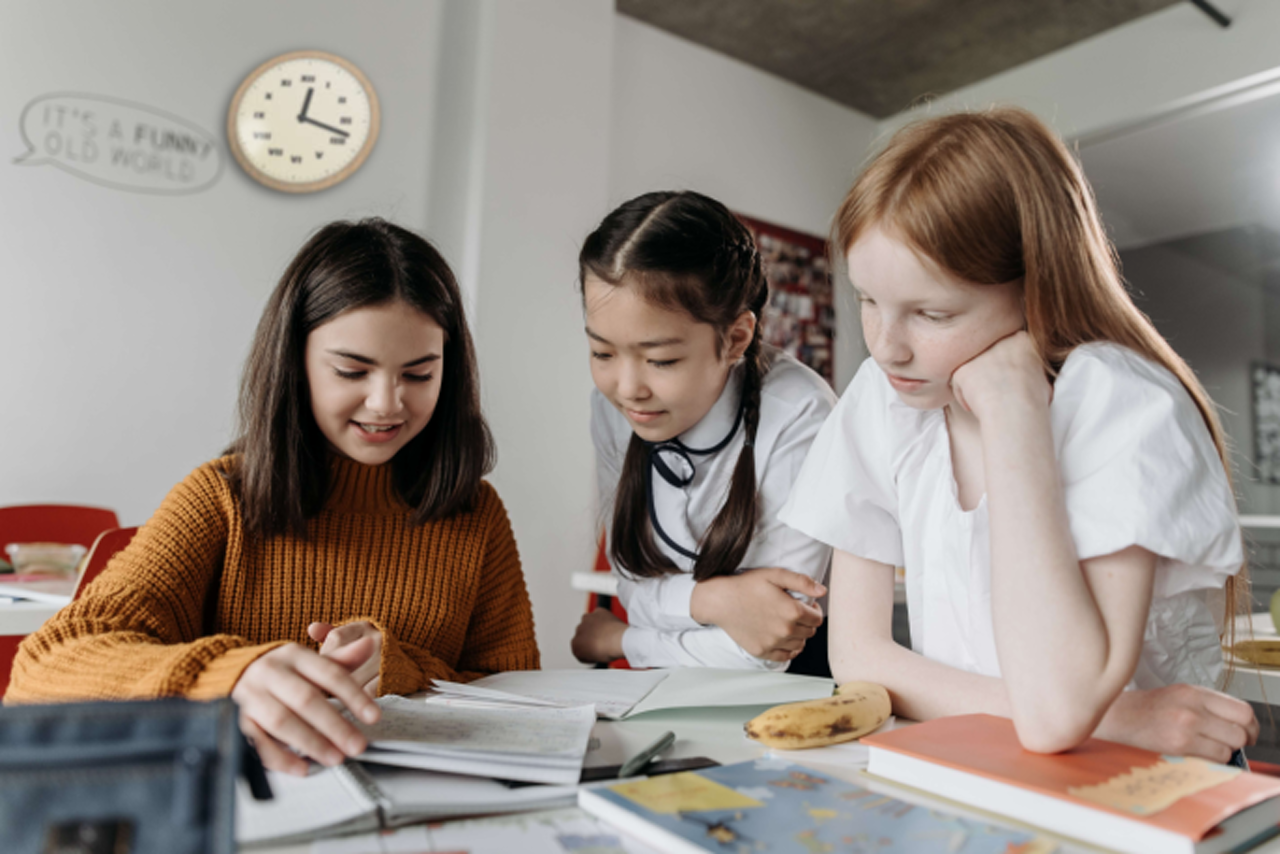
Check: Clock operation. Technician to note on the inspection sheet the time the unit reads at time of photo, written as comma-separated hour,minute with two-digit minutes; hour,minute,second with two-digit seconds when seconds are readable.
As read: 12,18
